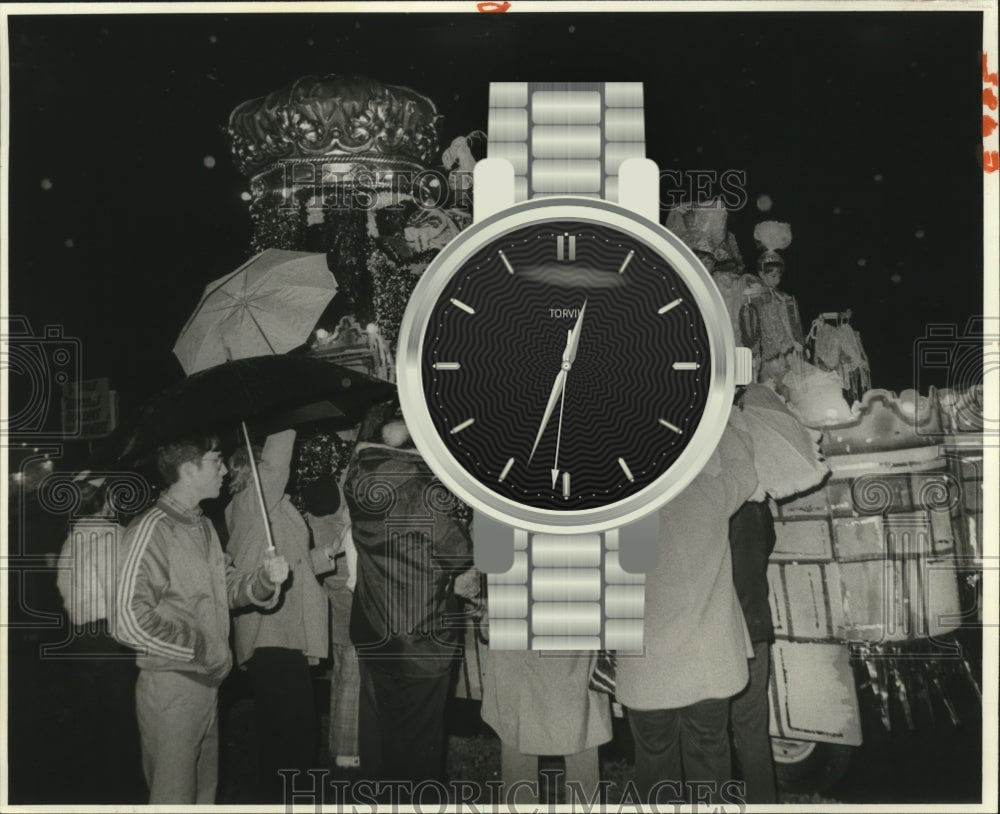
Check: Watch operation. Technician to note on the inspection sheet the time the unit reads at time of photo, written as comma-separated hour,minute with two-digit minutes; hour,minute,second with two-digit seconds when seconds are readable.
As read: 12,33,31
